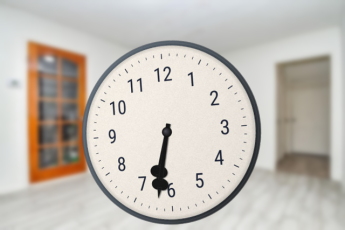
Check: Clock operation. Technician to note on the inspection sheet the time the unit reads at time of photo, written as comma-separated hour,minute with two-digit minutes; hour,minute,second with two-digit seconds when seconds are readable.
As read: 6,32
